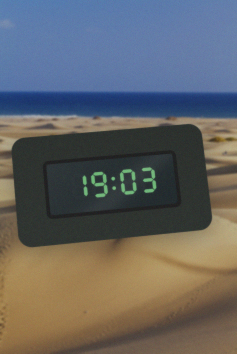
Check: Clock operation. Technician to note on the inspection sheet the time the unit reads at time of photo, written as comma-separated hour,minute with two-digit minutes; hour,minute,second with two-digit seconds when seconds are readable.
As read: 19,03
